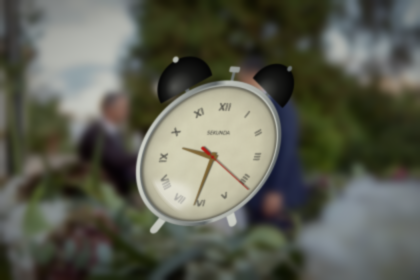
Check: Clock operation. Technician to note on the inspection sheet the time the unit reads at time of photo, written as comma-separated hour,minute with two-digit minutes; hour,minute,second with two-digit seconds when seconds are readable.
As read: 9,31,21
